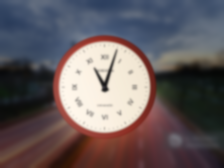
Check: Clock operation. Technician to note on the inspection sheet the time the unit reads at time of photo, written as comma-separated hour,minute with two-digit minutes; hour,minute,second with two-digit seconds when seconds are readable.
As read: 11,03
